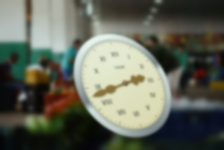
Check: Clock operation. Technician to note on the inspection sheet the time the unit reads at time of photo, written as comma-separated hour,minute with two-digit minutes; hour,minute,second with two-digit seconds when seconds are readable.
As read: 2,43
